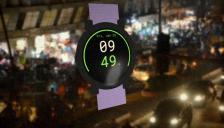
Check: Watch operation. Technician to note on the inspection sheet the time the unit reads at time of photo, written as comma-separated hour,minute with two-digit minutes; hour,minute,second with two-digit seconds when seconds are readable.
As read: 9,49
